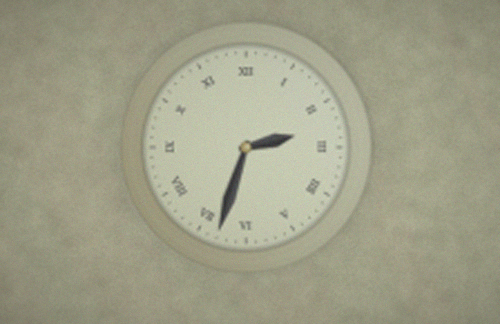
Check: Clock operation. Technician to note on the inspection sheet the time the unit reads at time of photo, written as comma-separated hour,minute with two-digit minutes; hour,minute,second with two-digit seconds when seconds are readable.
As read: 2,33
